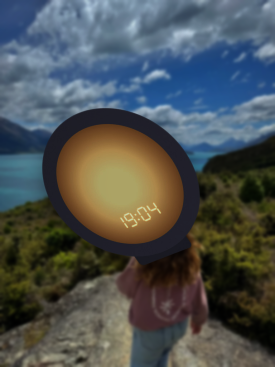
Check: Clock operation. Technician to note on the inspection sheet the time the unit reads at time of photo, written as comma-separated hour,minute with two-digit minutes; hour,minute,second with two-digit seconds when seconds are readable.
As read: 19,04
